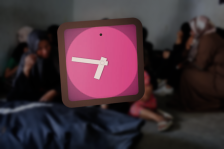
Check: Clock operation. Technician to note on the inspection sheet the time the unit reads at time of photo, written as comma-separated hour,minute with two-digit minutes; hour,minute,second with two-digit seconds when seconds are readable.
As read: 6,47
